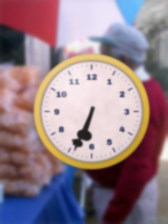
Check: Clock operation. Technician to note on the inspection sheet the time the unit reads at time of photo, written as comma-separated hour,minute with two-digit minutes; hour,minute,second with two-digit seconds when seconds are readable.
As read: 6,34
